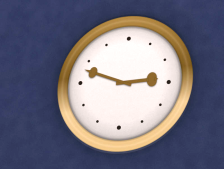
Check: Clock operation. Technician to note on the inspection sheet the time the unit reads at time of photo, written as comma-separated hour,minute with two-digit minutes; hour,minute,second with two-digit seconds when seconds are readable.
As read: 2,48
